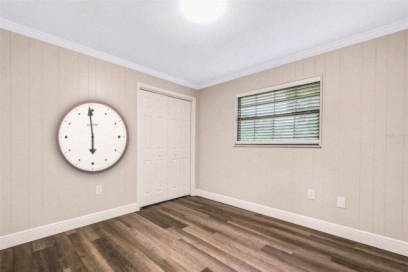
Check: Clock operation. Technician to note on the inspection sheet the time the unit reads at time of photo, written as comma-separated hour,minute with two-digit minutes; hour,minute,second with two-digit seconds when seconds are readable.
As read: 5,59
